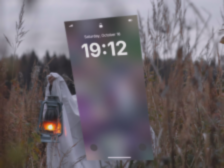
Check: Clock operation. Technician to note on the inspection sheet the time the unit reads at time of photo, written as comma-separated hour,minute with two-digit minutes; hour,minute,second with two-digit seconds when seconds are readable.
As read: 19,12
